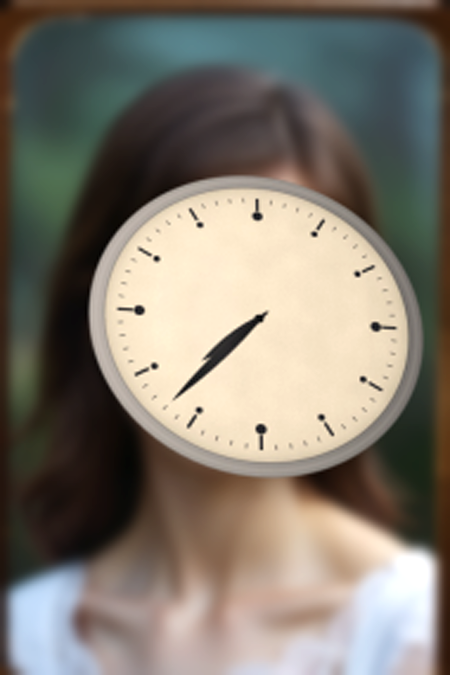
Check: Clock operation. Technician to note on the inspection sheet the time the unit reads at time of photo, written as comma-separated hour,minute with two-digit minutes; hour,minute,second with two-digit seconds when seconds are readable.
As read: 7,37
